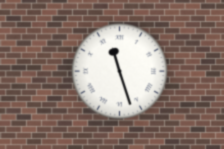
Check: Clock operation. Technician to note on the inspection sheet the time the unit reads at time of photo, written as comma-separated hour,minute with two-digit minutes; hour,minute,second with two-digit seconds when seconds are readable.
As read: 11,27
